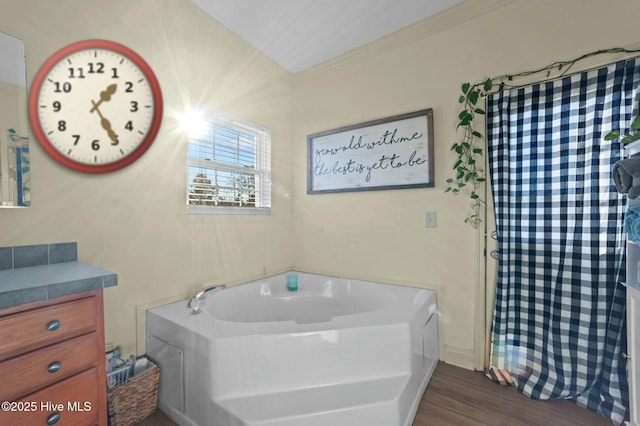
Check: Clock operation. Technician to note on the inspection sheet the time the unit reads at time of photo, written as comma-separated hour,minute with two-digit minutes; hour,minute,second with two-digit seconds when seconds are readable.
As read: 1,25
